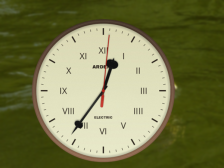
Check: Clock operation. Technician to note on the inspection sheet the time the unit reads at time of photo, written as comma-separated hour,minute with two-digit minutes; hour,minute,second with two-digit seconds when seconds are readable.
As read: 12,36,01
